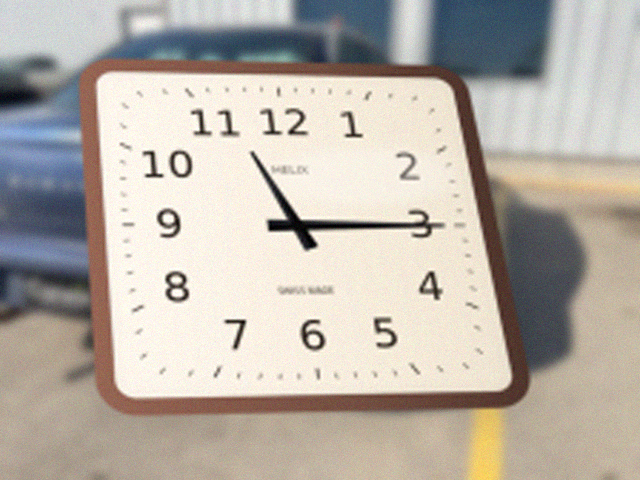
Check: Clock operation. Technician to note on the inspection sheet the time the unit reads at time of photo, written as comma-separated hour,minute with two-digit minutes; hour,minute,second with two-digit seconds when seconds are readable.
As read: 11,15
